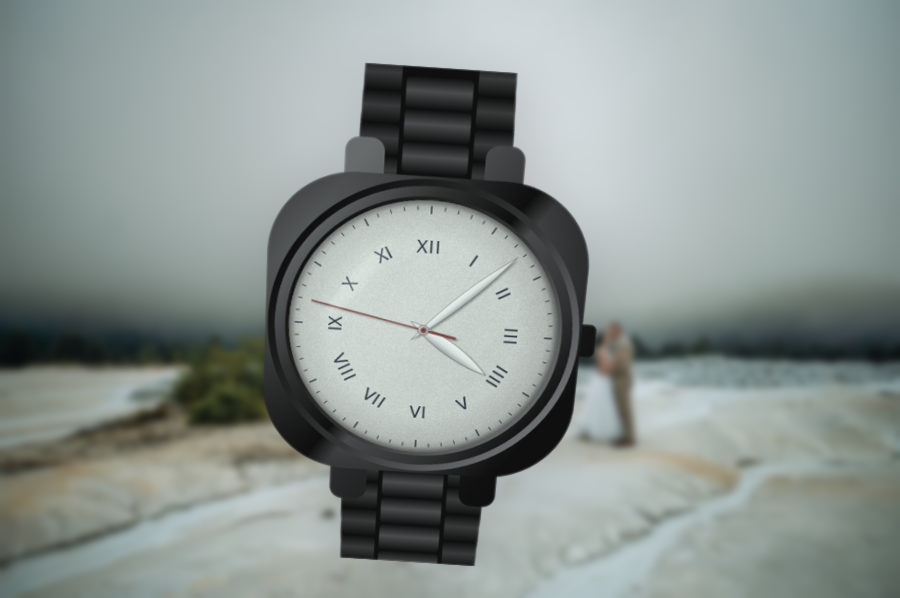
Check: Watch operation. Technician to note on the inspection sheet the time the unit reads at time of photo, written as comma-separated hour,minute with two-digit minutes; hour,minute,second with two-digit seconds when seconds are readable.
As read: 4,07,47
